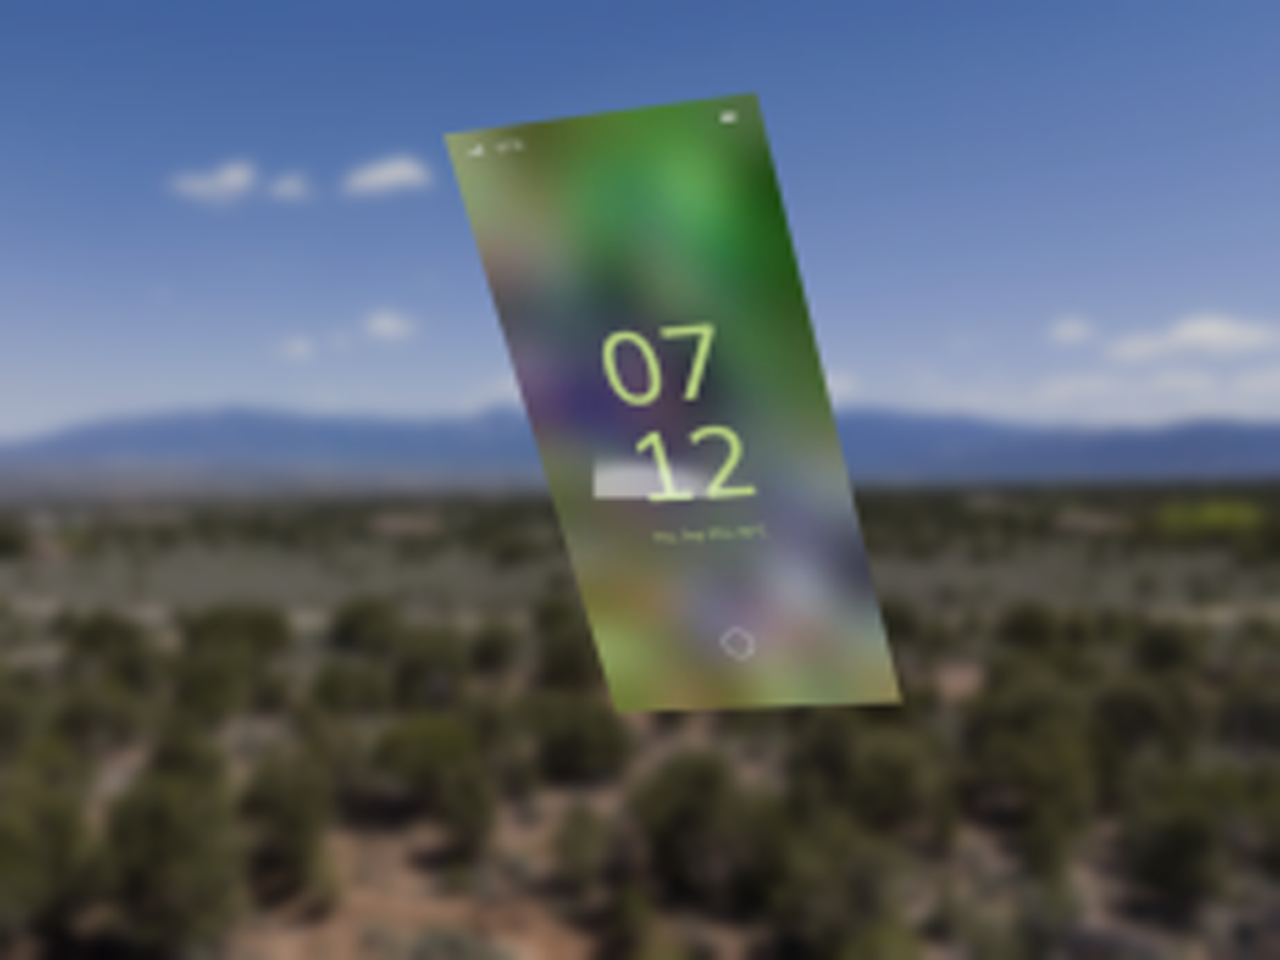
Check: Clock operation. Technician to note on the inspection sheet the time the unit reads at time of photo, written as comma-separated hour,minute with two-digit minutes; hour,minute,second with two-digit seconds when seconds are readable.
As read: 7,12
